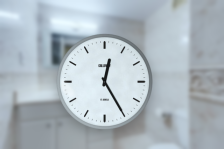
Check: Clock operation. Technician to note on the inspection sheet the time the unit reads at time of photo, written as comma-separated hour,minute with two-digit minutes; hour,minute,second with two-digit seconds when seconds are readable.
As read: 12,25
